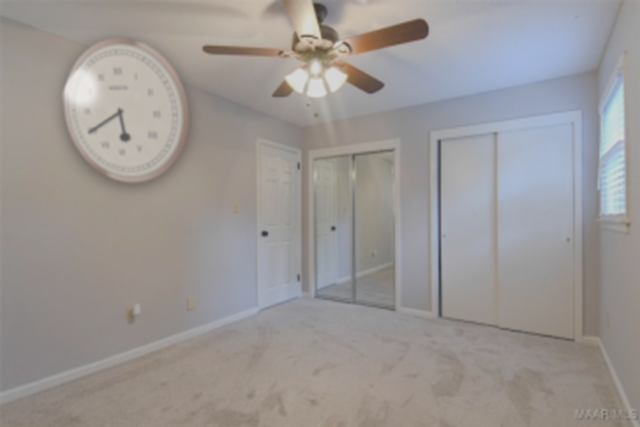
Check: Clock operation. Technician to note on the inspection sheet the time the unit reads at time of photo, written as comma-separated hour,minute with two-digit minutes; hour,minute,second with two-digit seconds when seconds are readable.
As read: 5,40
